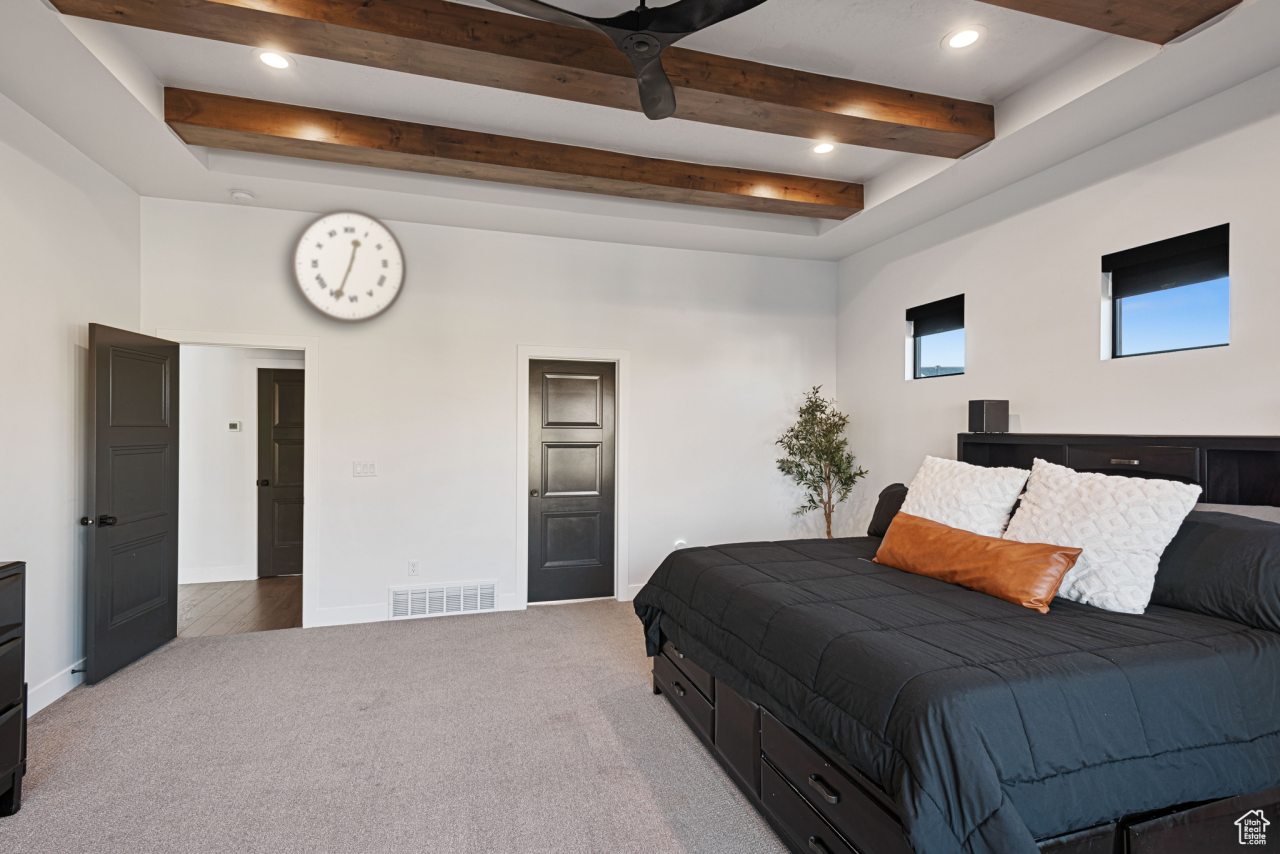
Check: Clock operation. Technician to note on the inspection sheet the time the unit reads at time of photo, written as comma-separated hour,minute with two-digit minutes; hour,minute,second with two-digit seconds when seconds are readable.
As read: 12,34
